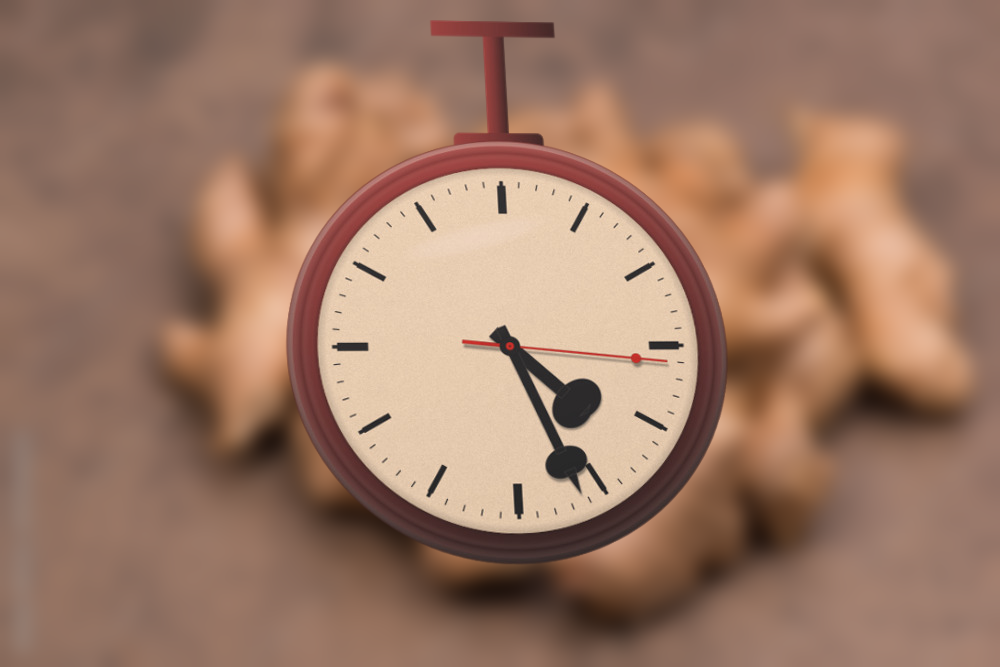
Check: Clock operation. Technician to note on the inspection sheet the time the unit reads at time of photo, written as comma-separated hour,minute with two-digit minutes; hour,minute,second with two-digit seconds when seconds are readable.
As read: 4,26,16
